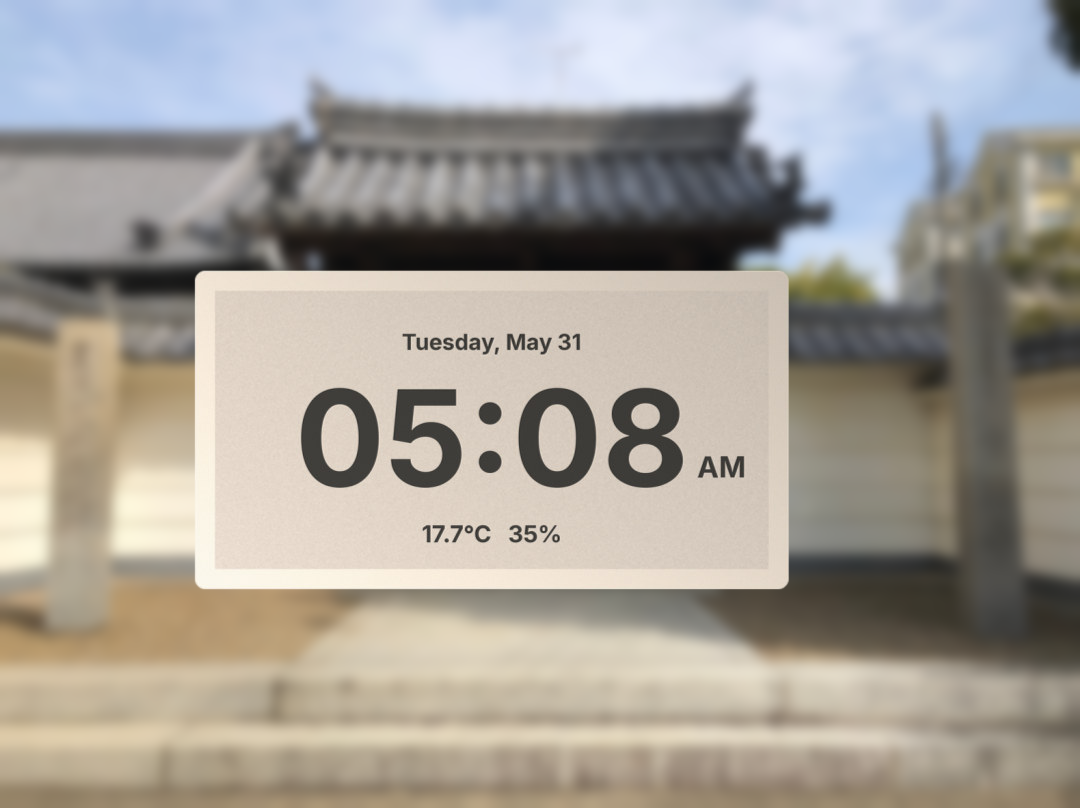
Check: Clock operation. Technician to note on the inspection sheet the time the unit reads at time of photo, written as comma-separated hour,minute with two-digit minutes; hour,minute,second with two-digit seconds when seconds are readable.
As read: 5,08
